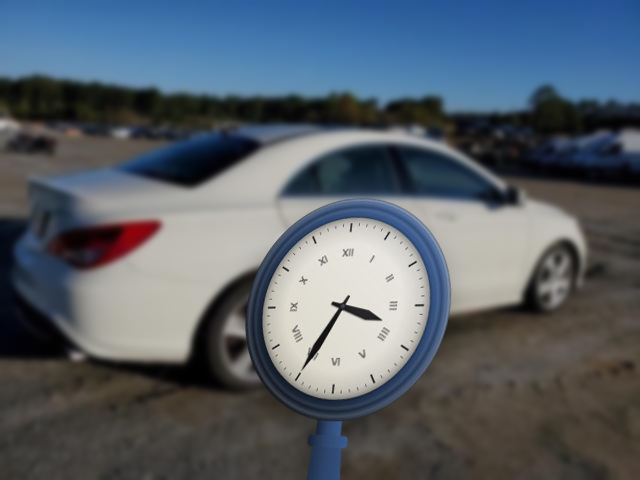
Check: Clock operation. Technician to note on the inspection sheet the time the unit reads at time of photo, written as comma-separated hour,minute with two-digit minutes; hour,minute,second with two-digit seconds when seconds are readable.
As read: 3,35
